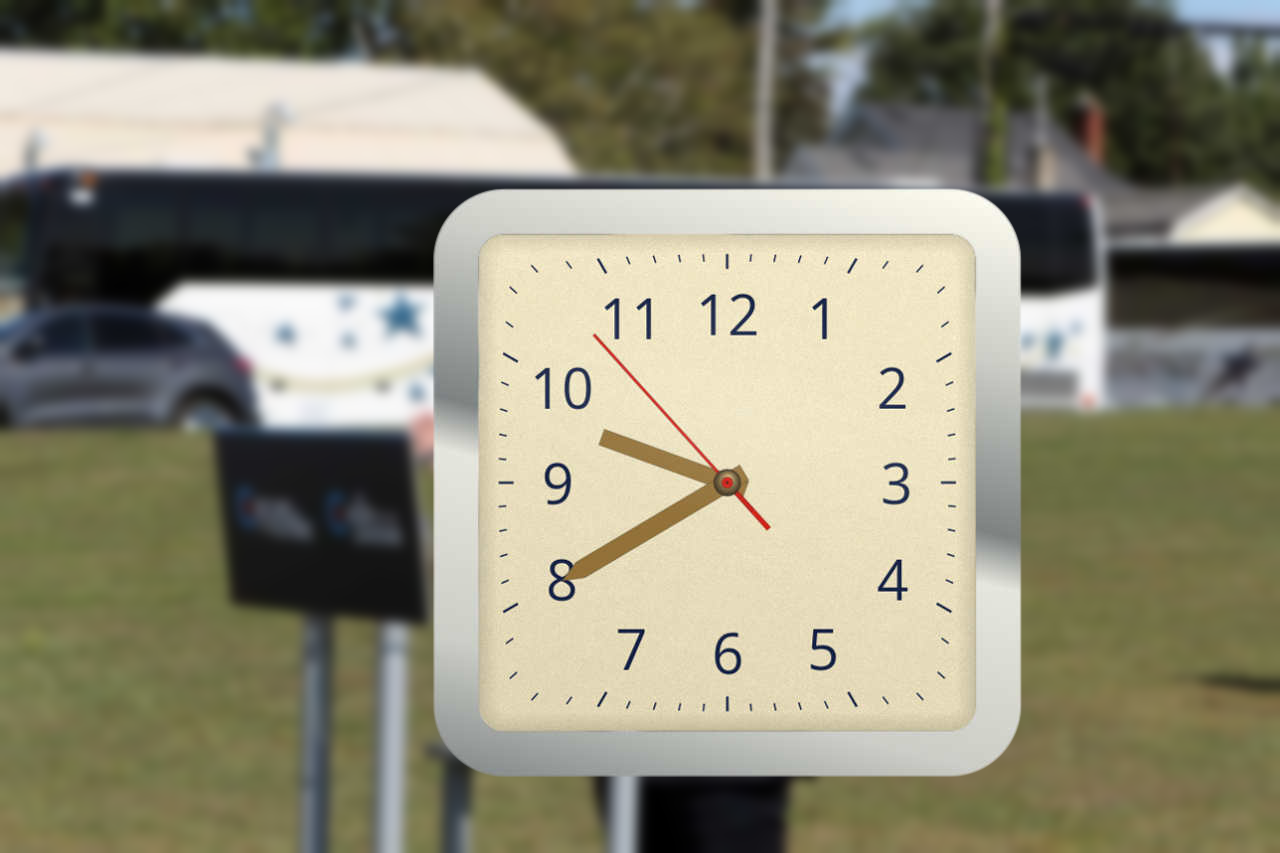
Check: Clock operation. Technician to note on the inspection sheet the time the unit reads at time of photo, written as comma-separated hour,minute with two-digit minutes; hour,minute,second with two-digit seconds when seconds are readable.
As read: 9,39,53
